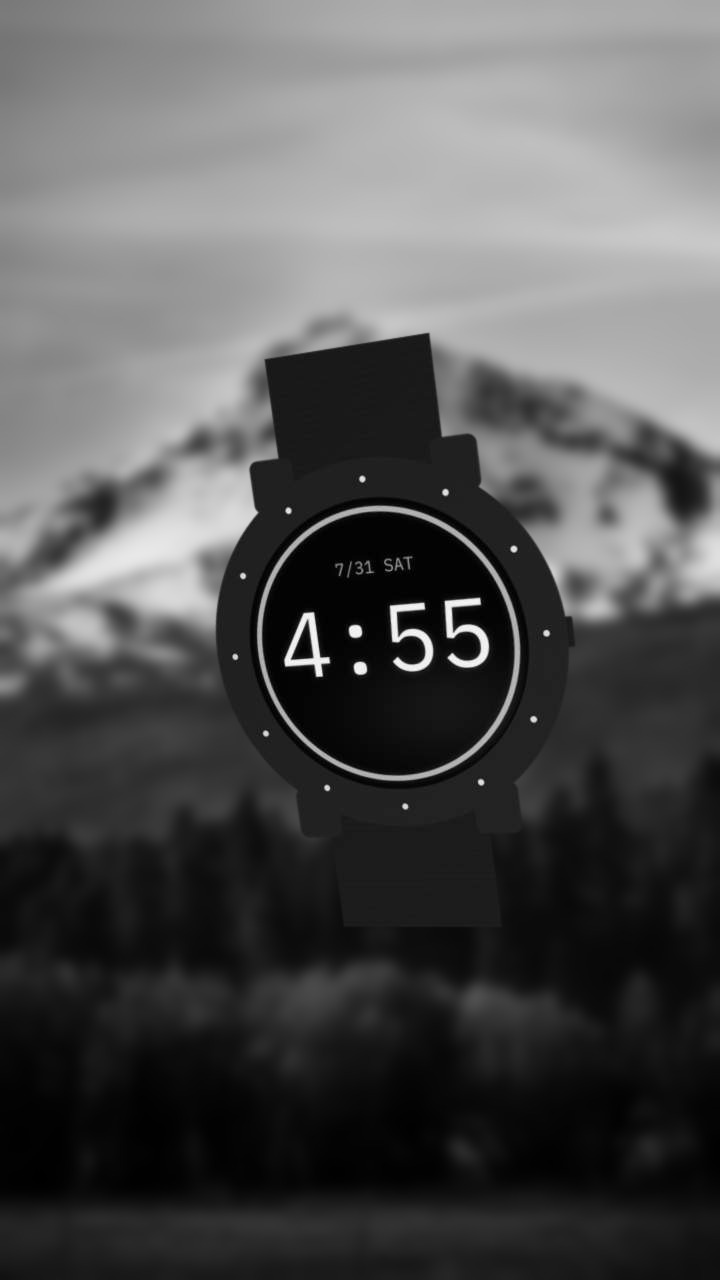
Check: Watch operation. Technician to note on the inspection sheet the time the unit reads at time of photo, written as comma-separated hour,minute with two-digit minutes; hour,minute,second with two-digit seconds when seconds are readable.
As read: 4,55
